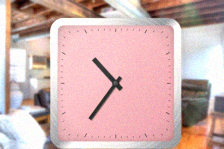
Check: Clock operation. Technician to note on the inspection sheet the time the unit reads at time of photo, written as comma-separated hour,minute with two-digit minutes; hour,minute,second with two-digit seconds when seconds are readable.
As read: 10,36
